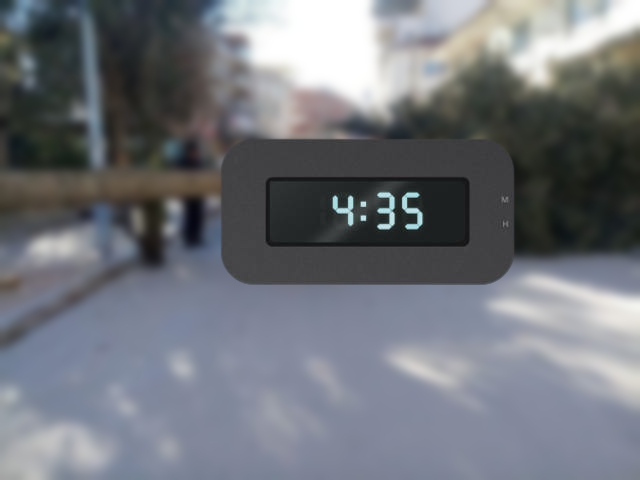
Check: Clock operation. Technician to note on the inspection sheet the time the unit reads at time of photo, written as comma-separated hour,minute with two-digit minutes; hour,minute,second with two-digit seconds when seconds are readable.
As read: 4,35
